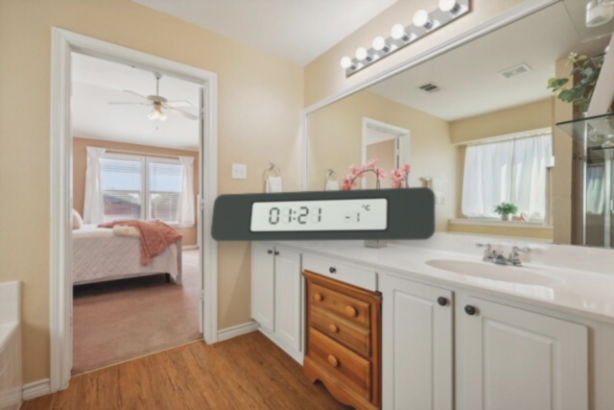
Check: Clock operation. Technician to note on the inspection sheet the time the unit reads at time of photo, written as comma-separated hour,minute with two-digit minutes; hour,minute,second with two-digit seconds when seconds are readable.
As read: 1,21
